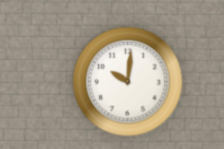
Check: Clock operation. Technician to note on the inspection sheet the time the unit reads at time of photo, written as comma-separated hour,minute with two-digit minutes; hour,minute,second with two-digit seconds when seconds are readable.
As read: 10,01
